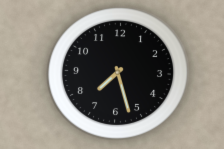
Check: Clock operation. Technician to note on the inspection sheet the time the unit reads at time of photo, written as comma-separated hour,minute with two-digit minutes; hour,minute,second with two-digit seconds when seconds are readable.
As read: 7,27
